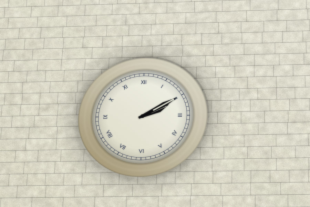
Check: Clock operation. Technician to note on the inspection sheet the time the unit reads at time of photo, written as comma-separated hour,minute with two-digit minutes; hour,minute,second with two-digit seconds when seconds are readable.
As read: 2,10
